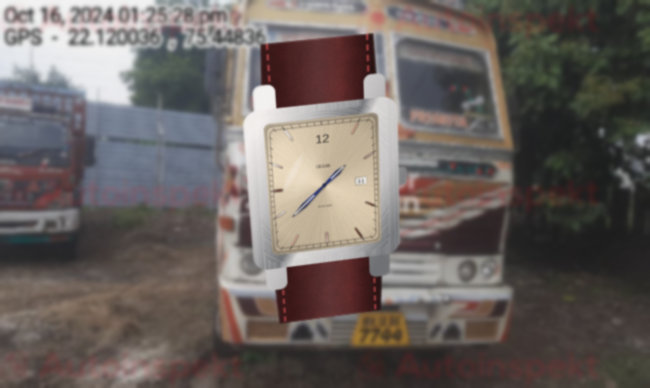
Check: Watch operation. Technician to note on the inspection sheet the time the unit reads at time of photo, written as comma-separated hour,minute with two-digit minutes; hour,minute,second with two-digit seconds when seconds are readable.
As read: 1,38
